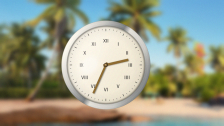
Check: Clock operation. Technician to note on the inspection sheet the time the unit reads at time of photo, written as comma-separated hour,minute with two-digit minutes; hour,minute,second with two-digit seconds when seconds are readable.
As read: 2,34
